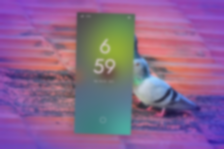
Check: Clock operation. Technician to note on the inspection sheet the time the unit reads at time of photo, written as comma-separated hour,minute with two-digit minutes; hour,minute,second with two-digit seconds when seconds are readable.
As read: 6,59
